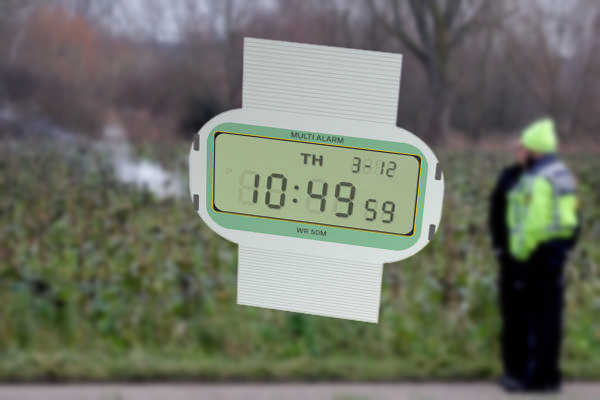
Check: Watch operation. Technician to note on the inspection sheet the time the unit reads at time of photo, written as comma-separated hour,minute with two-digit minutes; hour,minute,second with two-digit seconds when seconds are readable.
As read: 10,49,59
